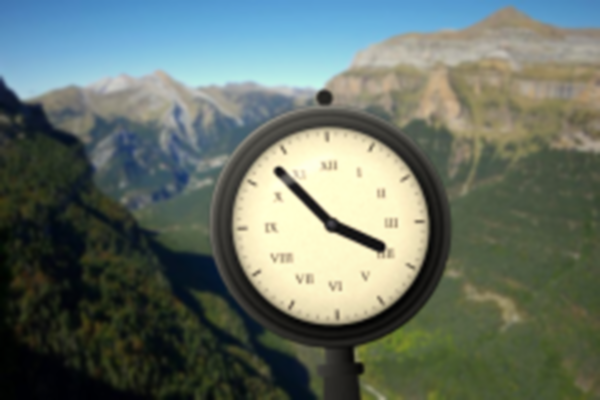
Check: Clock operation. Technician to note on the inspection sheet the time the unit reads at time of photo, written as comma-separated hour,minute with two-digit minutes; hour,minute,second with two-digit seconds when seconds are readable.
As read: 3,53
